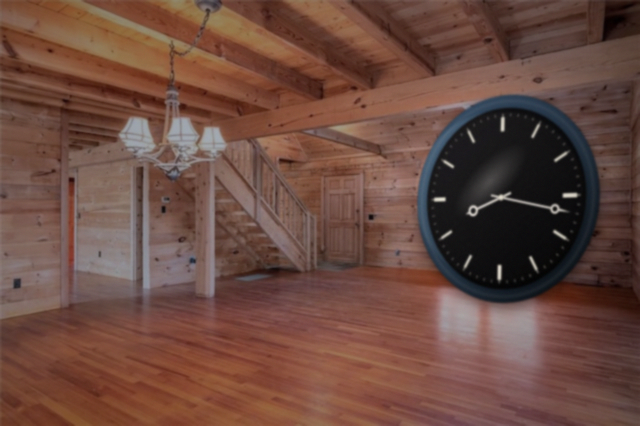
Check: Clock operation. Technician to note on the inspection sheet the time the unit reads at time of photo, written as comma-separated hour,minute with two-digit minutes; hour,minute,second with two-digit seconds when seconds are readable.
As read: 8,17
